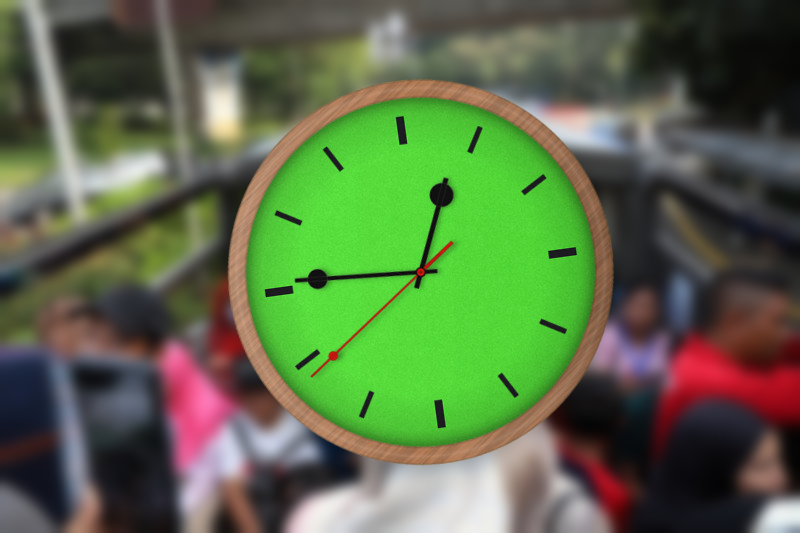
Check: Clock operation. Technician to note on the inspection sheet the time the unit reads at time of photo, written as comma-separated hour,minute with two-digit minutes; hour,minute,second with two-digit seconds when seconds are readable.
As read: 12,45,39
